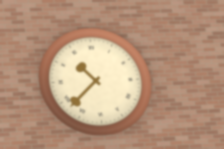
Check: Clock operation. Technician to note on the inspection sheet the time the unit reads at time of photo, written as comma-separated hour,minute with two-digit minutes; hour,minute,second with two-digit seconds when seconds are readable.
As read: 10,38
